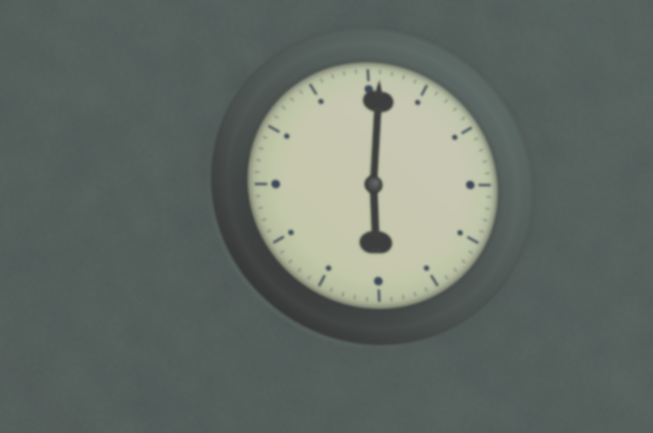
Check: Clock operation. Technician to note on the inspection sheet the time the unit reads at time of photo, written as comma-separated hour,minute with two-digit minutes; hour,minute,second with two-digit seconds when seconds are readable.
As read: 6,01
